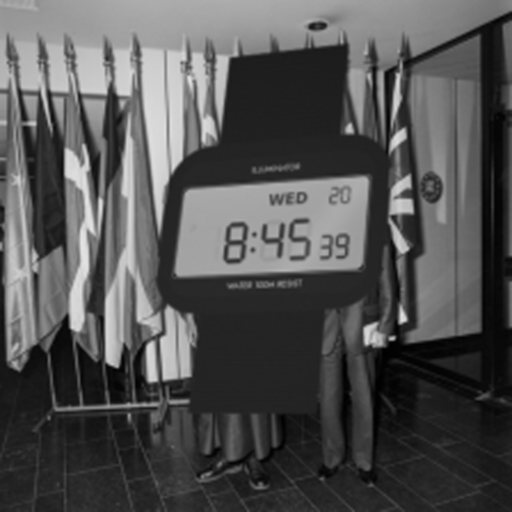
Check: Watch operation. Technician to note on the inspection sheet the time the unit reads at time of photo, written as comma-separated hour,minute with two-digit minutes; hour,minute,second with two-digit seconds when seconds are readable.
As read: 8,45,39
